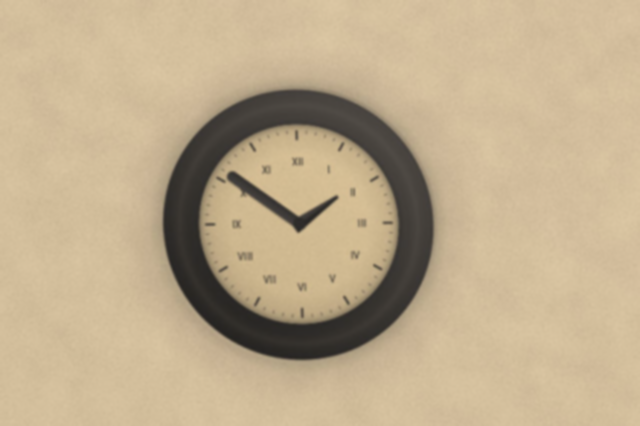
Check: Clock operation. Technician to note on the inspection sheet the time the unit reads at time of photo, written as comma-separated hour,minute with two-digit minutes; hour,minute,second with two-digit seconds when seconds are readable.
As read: 1,51
